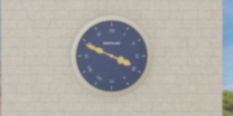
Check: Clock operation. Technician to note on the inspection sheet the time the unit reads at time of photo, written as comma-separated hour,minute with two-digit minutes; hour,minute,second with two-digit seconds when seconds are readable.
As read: 3,49
